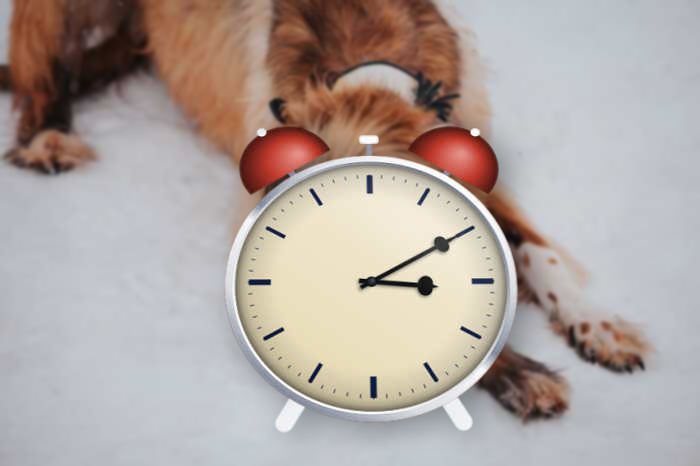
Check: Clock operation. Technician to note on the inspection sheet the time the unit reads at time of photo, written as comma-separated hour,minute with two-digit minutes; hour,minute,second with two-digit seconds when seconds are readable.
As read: 3,10
